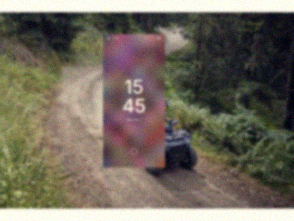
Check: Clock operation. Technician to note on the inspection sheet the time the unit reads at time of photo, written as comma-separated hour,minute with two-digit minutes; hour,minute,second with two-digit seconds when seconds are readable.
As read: 15,45
